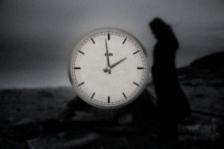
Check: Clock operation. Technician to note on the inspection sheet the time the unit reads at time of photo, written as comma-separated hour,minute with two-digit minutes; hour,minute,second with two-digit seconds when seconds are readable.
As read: 1,59
